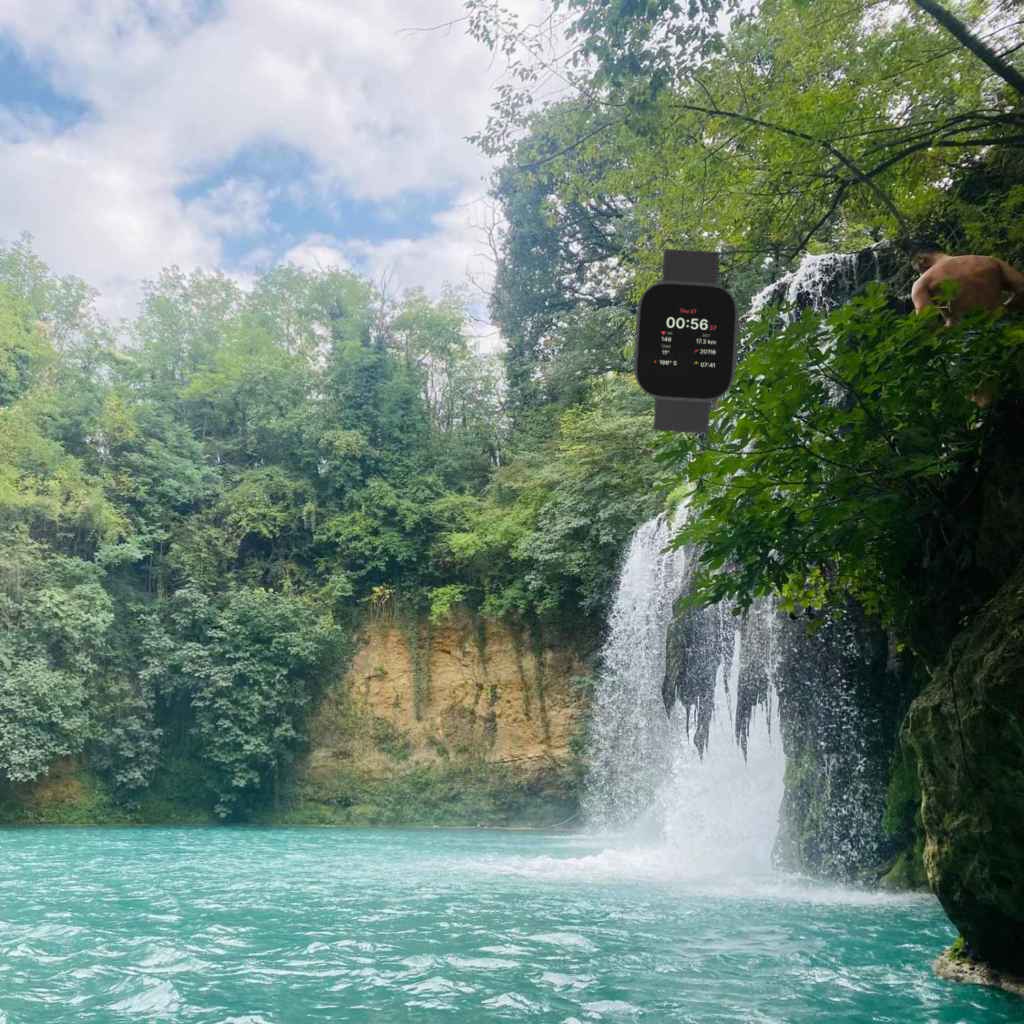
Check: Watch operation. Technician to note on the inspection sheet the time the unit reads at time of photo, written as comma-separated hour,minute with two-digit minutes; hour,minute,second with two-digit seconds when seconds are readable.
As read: 0,56
